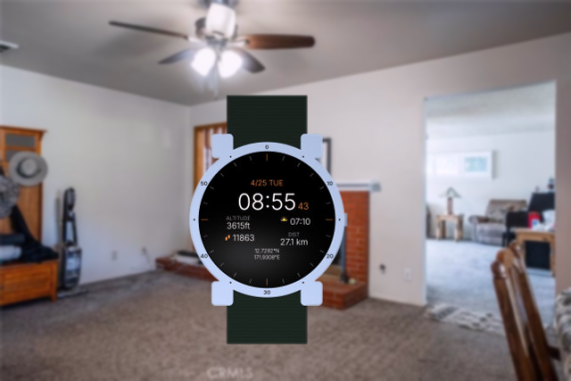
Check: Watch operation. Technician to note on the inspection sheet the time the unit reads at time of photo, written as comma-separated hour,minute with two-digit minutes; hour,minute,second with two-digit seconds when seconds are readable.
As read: 8,55,43
